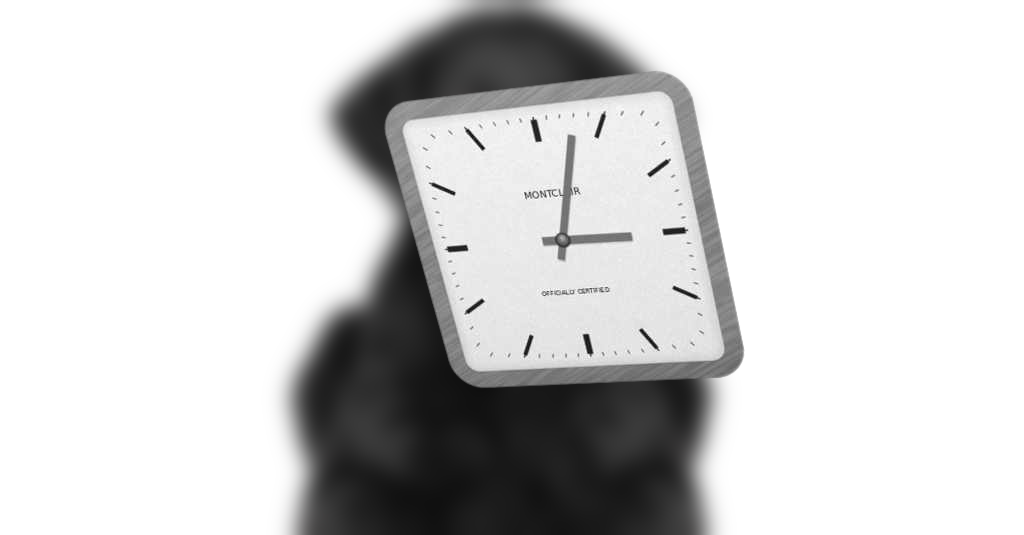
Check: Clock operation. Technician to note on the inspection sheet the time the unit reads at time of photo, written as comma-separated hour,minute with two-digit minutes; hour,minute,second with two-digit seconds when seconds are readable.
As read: 3,03
